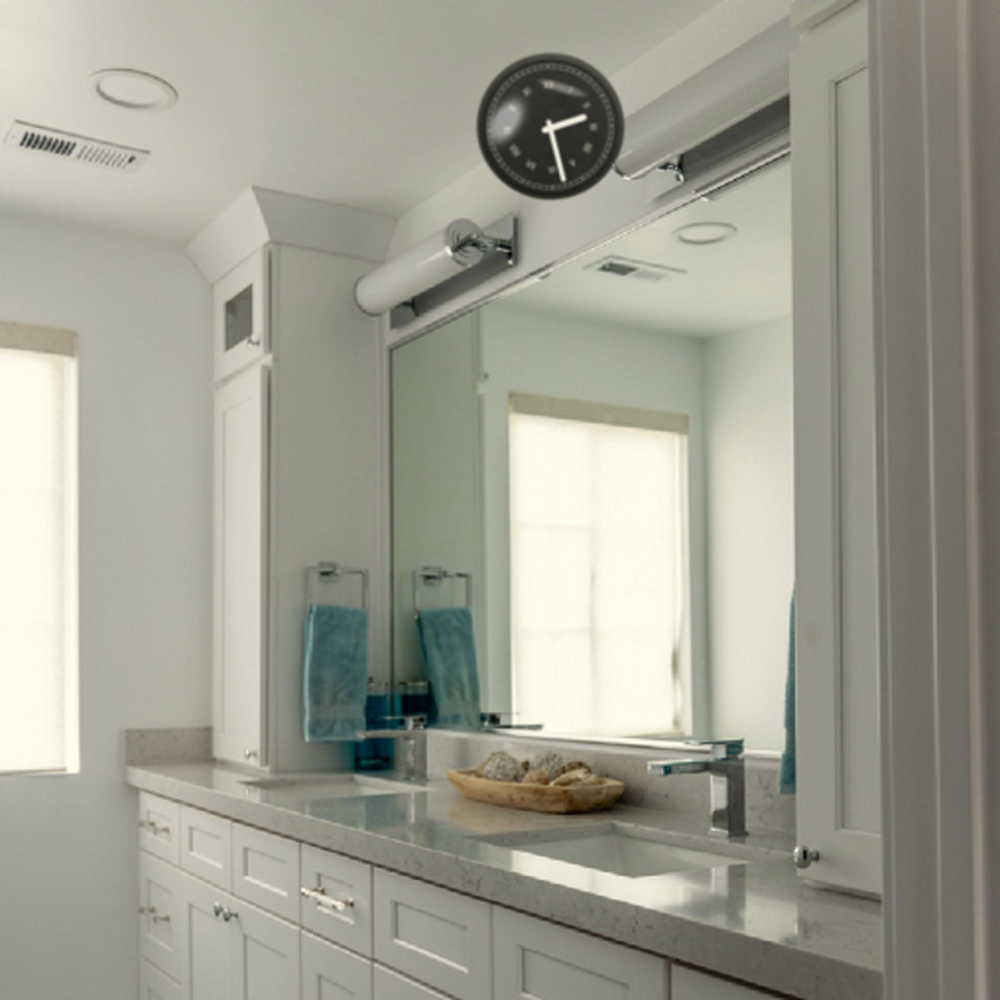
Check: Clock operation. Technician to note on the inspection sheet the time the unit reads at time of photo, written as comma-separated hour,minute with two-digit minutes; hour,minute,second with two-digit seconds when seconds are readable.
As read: 2,28
